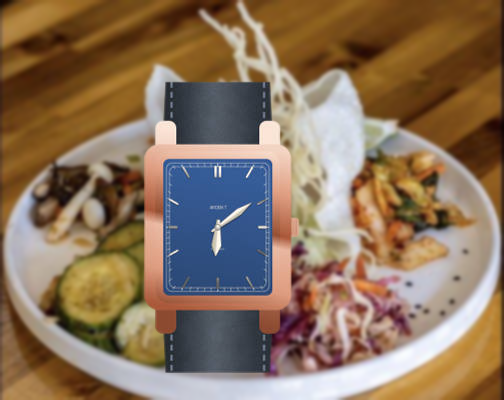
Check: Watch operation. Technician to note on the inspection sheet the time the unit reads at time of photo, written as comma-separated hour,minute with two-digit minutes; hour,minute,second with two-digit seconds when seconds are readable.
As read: 6,09
